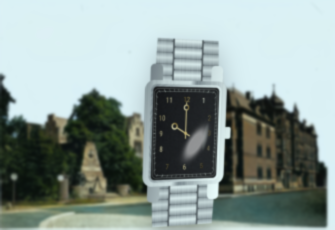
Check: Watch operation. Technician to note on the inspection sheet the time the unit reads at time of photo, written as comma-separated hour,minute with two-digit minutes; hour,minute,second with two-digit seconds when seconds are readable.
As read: 10,00
